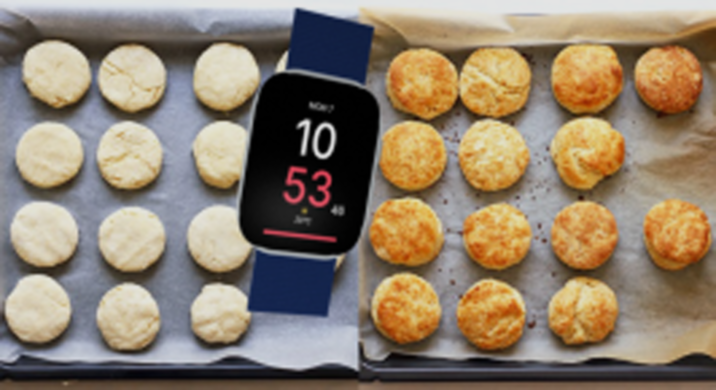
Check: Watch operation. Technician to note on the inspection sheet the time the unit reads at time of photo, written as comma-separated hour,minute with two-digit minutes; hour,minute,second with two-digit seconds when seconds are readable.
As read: 10,53
